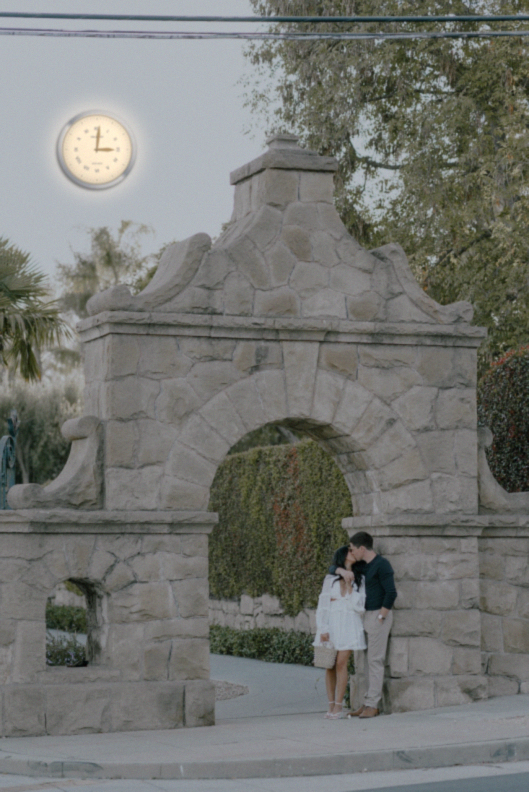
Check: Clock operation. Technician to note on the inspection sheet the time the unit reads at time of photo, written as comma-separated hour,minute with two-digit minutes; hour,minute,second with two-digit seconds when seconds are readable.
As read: 3,01
